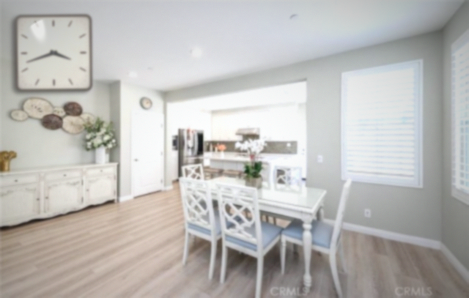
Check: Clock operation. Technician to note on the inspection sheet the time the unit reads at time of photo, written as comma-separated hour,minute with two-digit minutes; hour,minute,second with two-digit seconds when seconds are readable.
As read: 3,42
